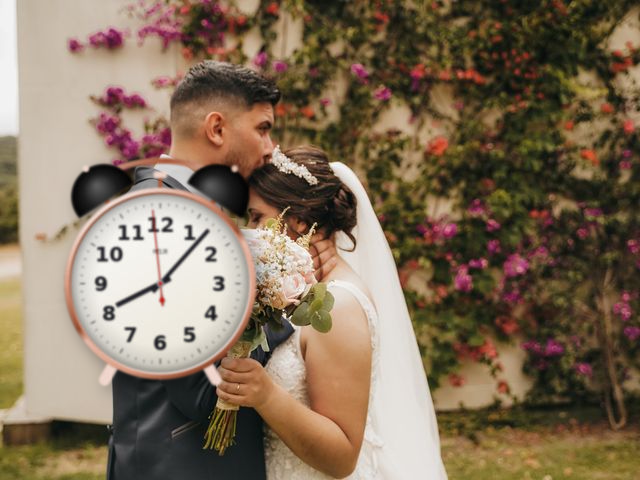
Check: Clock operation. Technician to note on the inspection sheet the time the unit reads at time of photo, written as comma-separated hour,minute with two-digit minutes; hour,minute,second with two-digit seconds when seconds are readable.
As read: 8,06,59
